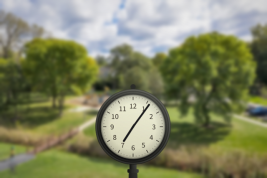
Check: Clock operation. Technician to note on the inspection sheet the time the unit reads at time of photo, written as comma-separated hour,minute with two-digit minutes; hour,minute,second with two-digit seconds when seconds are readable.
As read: 7,06
